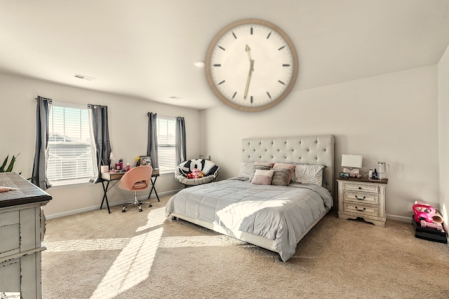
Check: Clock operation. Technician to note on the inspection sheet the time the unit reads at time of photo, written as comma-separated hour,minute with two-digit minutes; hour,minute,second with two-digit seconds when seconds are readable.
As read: 11,32
